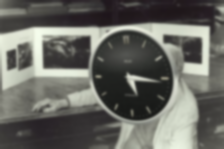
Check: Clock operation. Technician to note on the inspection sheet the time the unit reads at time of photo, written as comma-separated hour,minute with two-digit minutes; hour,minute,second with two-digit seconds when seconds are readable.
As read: 5,16
